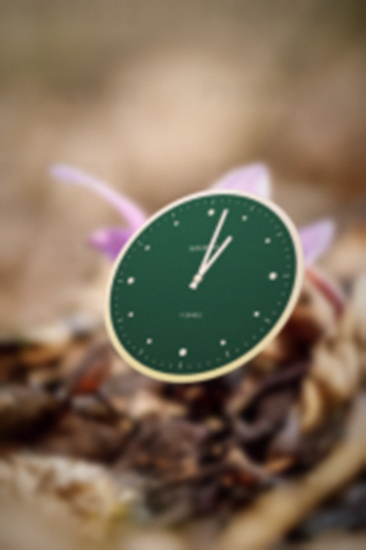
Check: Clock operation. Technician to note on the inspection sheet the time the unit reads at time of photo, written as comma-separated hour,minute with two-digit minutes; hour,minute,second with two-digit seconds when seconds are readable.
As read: 1,02
